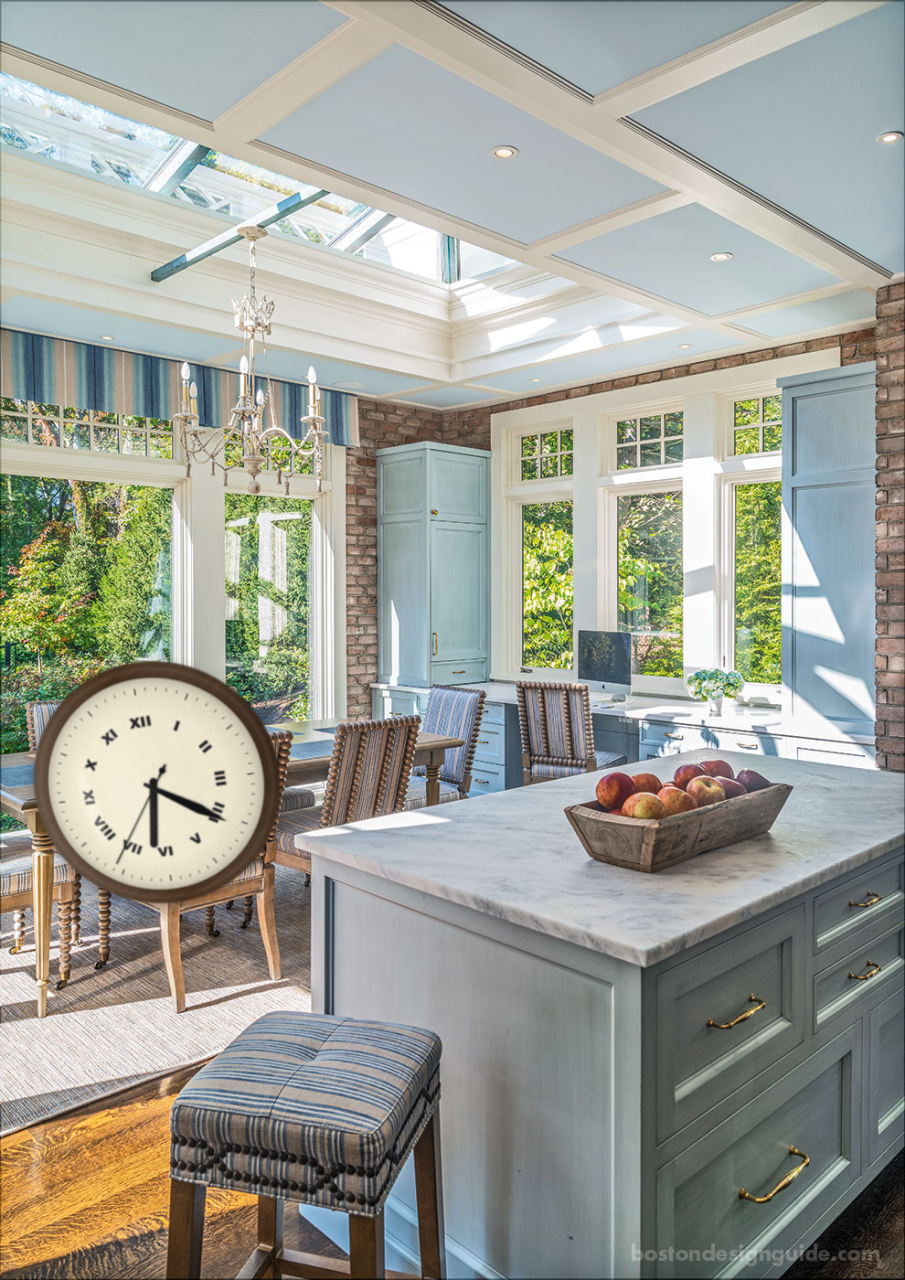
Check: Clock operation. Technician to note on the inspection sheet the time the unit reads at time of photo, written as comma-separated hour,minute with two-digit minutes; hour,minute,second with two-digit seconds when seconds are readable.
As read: 6,20,36
